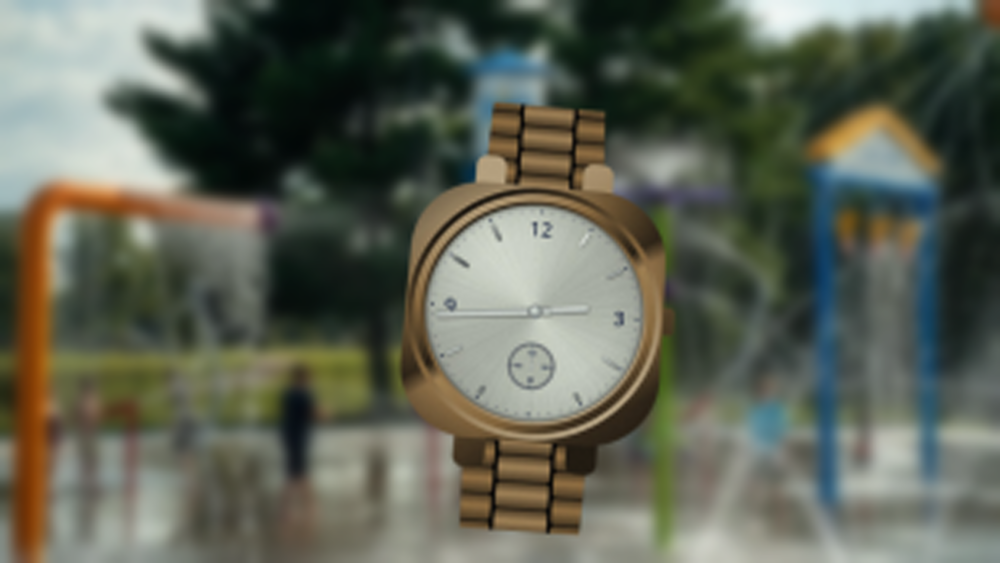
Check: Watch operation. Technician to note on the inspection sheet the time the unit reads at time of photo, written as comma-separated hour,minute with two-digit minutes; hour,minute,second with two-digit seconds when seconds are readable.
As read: 2,44
